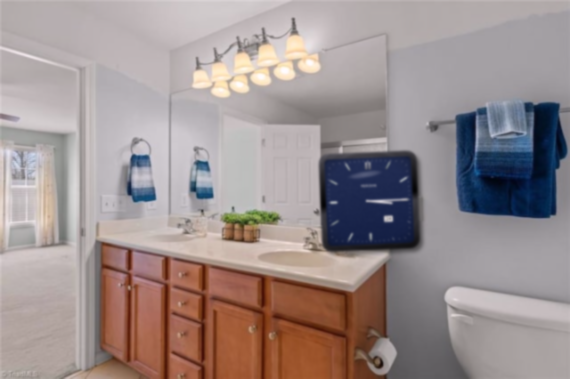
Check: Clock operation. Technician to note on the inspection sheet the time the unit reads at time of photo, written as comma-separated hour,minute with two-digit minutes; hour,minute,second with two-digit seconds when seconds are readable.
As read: 3,15
